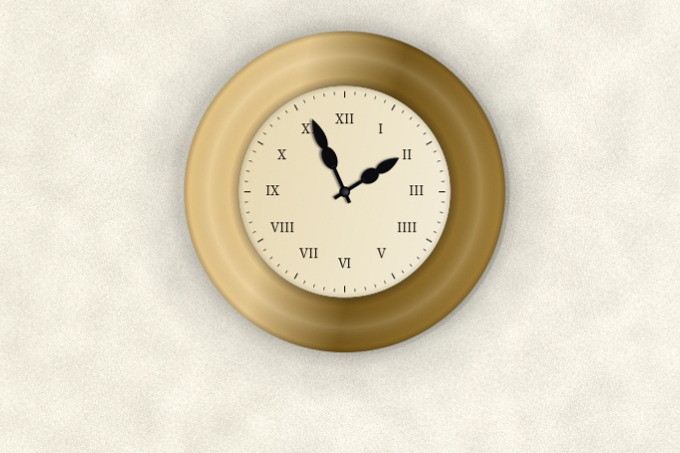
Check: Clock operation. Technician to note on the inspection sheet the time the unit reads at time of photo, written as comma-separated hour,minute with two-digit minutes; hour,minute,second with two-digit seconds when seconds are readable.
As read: 1,56
